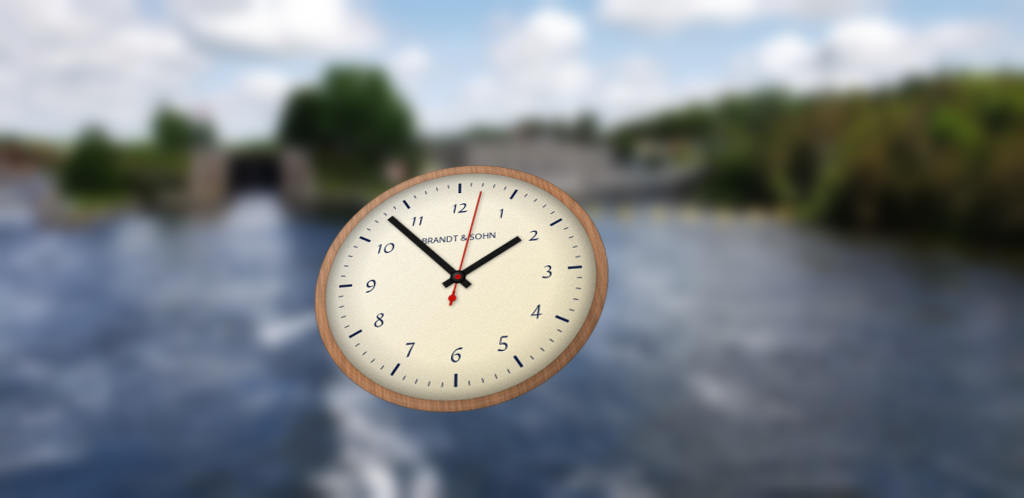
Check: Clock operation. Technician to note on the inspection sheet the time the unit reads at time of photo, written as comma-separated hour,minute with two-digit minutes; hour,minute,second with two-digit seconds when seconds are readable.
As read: 1,53,02
